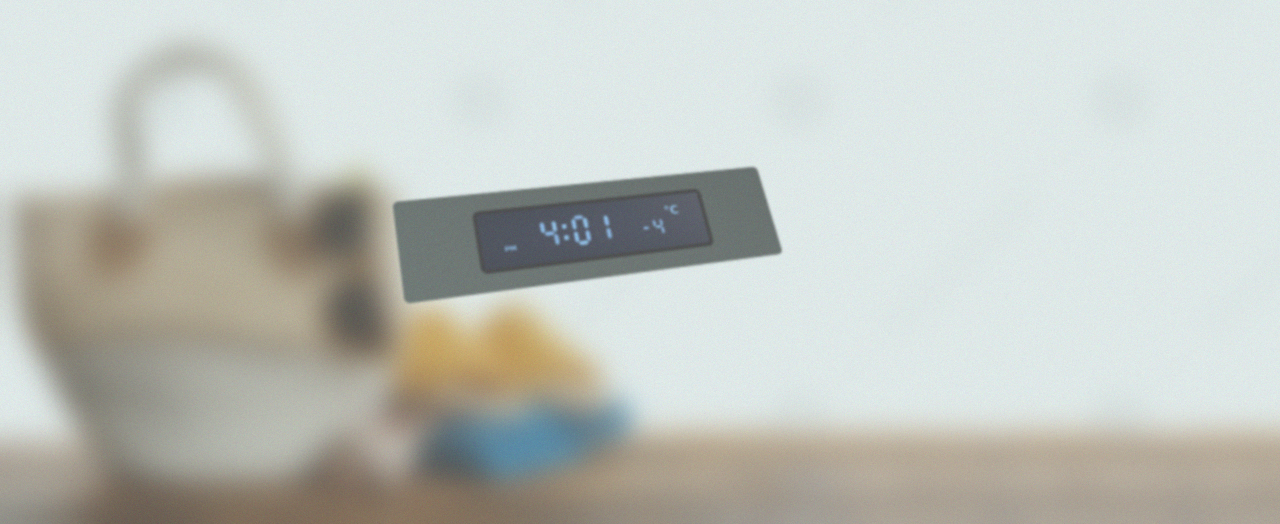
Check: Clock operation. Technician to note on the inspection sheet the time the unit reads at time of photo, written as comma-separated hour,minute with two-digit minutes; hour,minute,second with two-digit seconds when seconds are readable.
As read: 4,01
